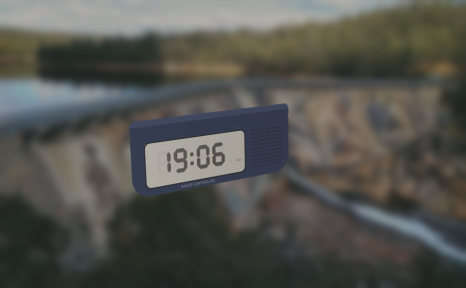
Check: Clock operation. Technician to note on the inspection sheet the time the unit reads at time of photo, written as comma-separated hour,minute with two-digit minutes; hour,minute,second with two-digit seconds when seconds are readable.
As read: 19,06
